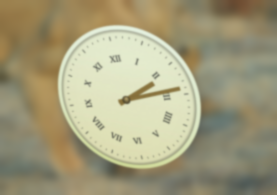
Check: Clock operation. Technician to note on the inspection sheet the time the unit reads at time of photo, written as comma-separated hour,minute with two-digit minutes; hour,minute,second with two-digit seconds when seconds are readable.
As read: 2,14
